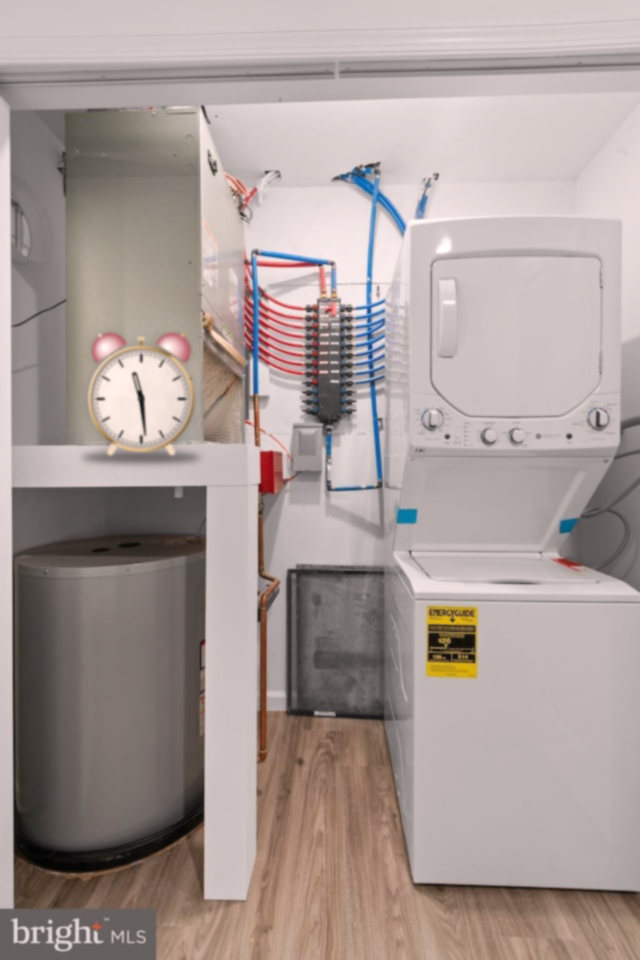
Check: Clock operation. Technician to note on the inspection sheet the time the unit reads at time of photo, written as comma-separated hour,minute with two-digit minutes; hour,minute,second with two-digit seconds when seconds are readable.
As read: 11,29
